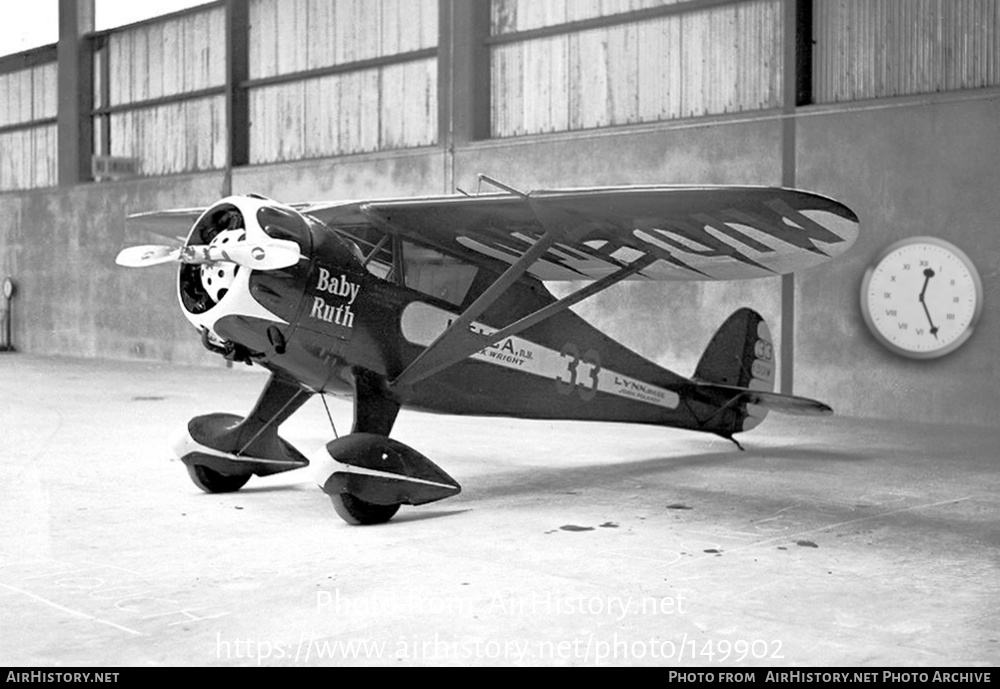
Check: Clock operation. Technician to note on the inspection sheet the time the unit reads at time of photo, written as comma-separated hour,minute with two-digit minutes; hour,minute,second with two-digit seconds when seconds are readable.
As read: 12,26
